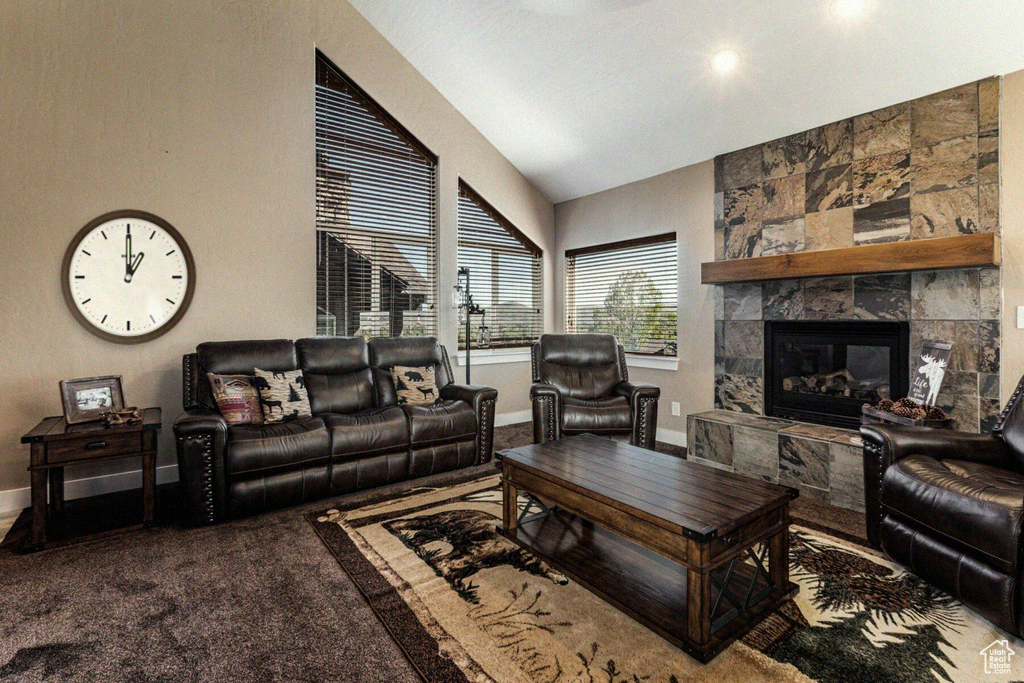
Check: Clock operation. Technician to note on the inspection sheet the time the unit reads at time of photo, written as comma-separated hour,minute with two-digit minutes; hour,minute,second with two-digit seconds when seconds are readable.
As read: 1,00
